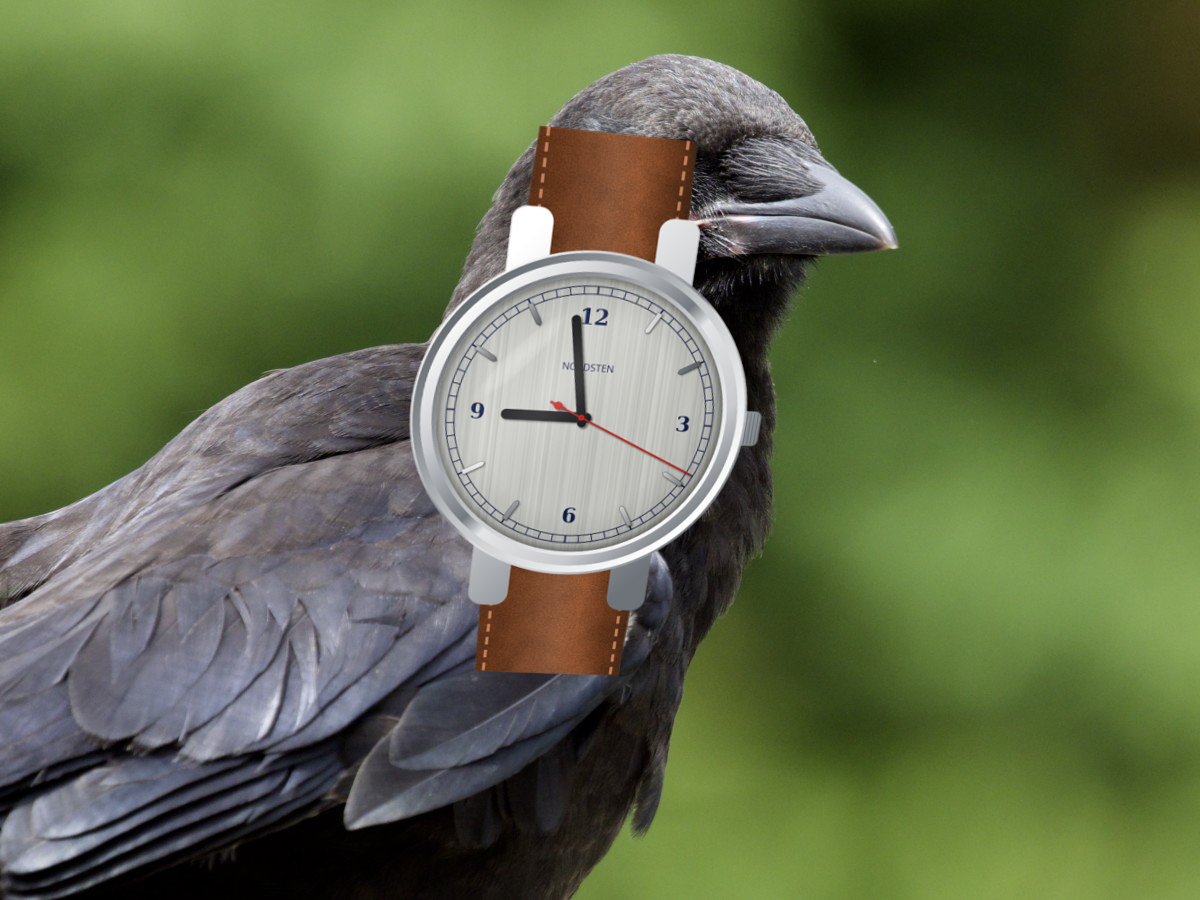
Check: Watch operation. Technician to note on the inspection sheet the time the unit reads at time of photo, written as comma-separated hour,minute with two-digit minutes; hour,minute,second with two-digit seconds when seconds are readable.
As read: 8,58,19
